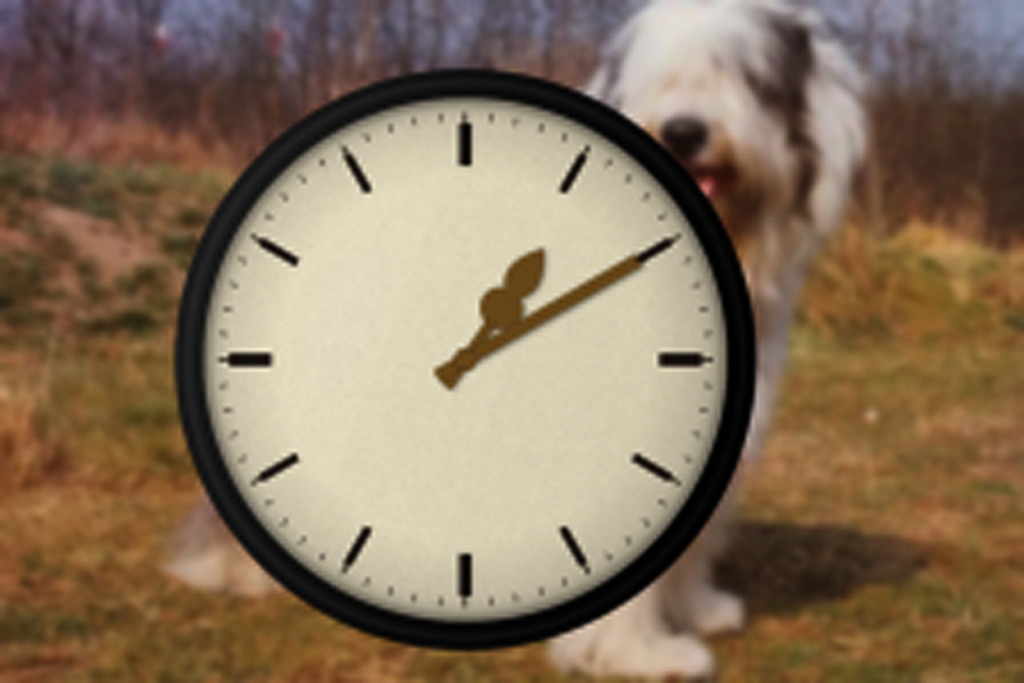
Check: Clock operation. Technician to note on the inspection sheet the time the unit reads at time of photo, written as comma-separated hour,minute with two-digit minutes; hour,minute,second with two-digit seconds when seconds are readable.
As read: 1,10
